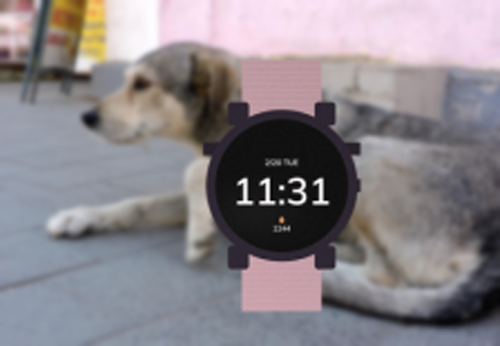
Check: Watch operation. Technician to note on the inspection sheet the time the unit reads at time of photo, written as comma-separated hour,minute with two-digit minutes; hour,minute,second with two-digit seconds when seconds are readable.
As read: 11,31
